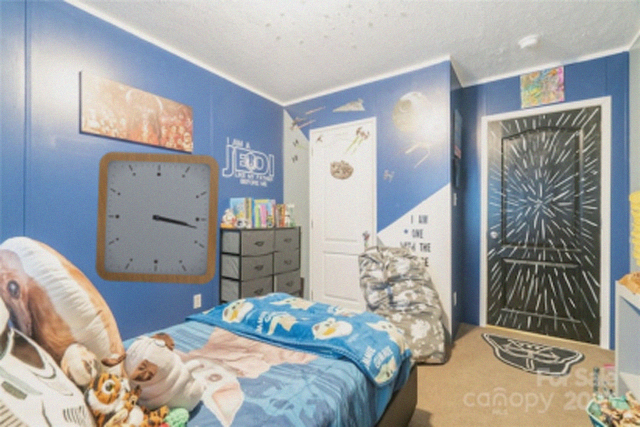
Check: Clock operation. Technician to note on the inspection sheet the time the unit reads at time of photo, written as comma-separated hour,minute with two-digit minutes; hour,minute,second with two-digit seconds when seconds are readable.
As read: 3,17
